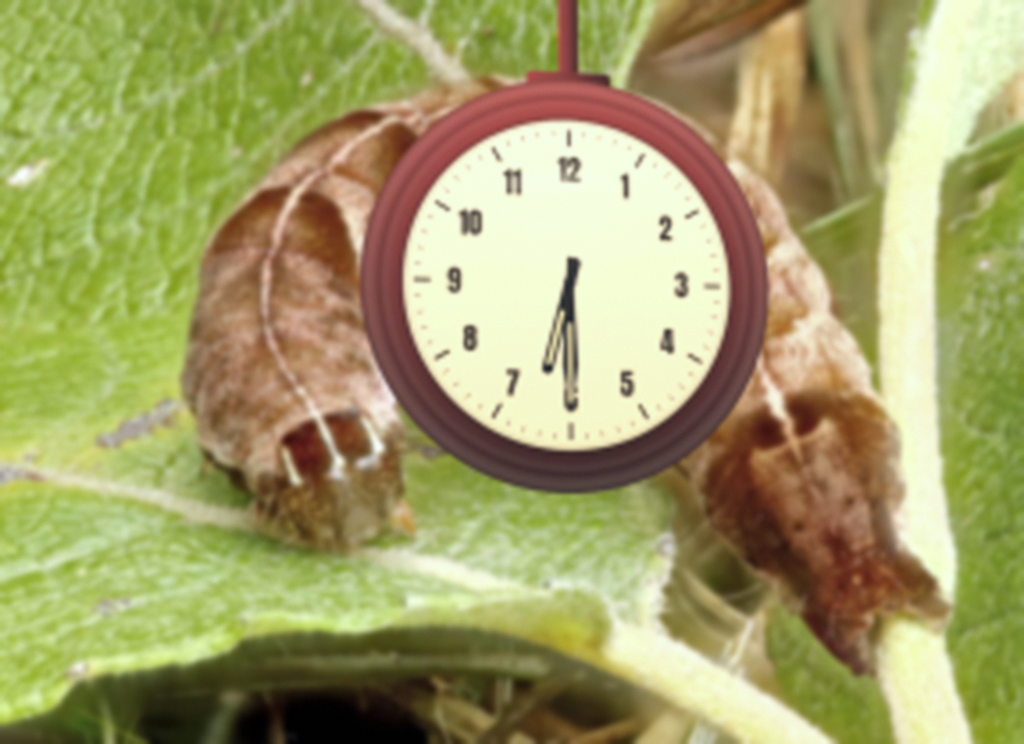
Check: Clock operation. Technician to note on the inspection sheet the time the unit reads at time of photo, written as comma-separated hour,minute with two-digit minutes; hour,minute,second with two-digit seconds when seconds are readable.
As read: 6,30
